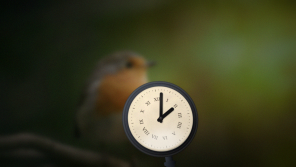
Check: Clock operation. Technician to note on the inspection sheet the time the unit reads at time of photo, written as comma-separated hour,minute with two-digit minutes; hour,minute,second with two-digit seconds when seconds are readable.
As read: 2,02
